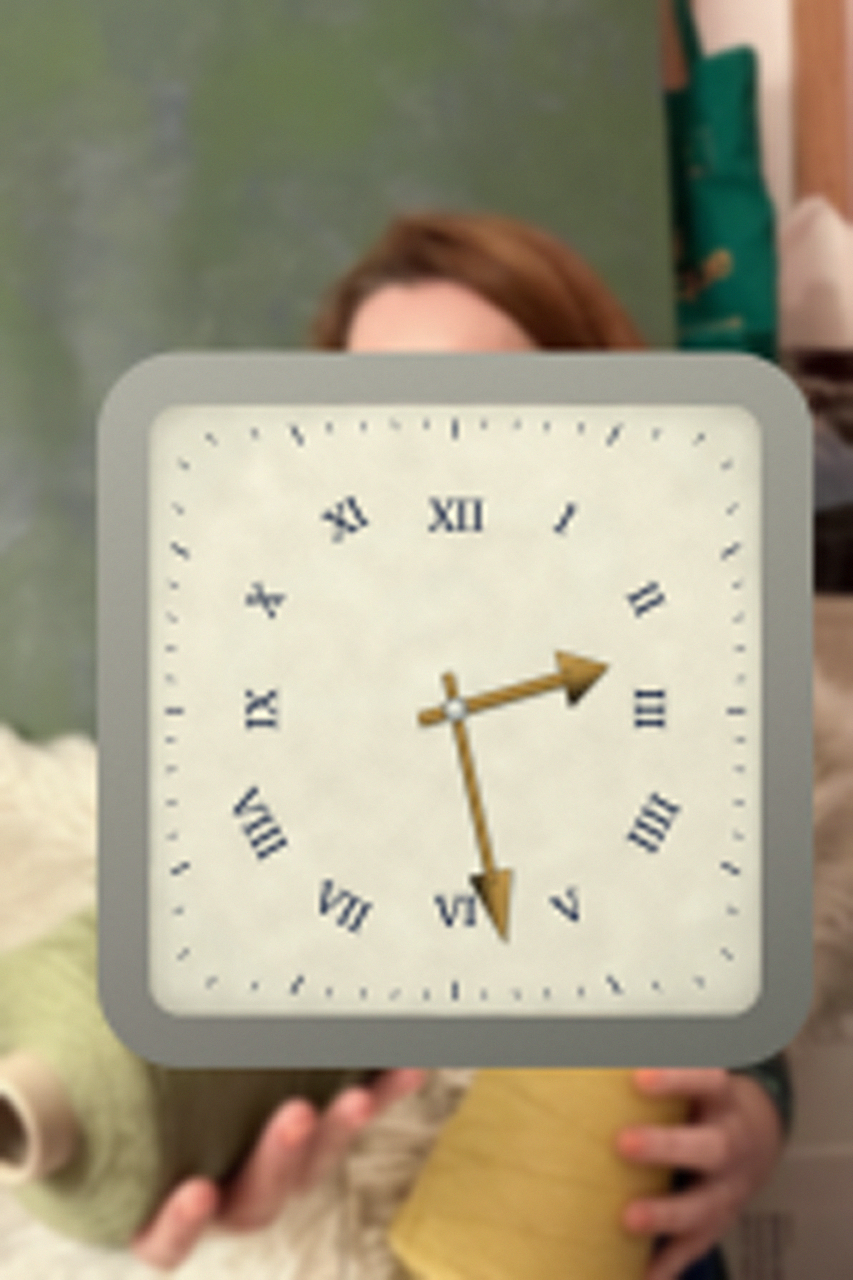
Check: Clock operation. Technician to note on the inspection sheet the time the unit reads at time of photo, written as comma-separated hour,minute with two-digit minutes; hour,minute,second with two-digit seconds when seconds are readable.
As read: 2,28
